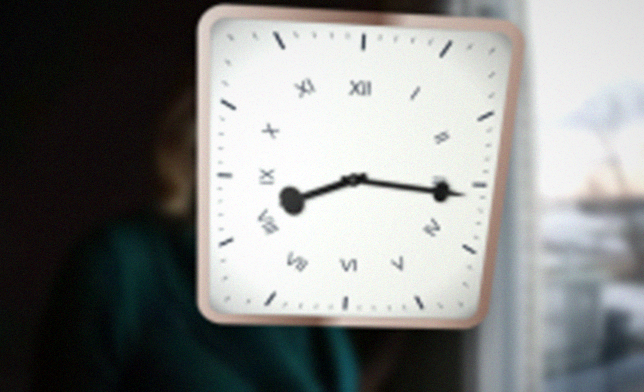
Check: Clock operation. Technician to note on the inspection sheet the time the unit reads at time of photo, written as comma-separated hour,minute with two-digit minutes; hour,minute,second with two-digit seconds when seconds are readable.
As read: 8,16
